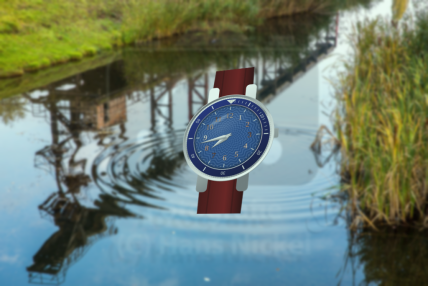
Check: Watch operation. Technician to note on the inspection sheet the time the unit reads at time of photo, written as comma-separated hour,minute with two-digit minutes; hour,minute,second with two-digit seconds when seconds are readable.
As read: 7,43
